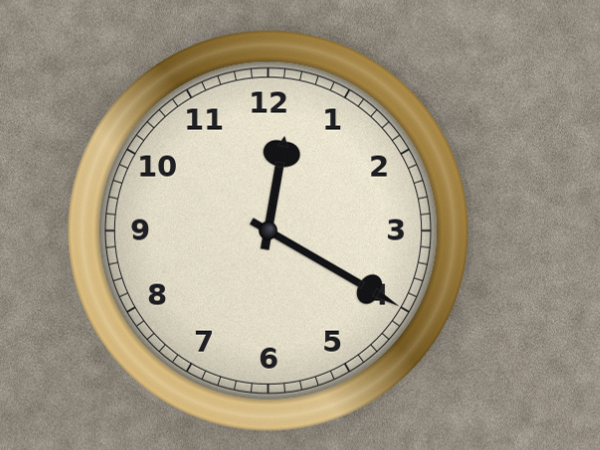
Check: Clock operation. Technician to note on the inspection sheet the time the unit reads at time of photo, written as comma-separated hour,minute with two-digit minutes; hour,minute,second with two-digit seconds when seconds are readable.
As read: 12,20
